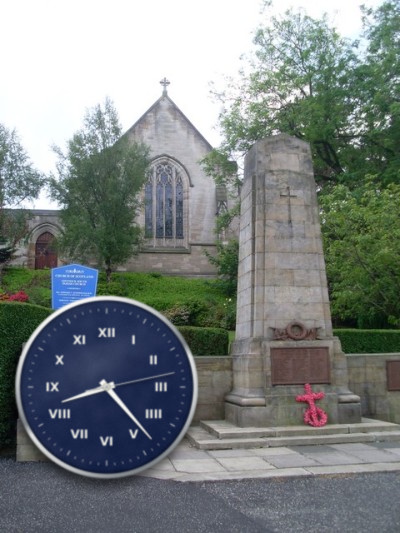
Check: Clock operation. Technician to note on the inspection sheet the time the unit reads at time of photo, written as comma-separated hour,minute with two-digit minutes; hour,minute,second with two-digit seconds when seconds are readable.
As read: 8,23,13
